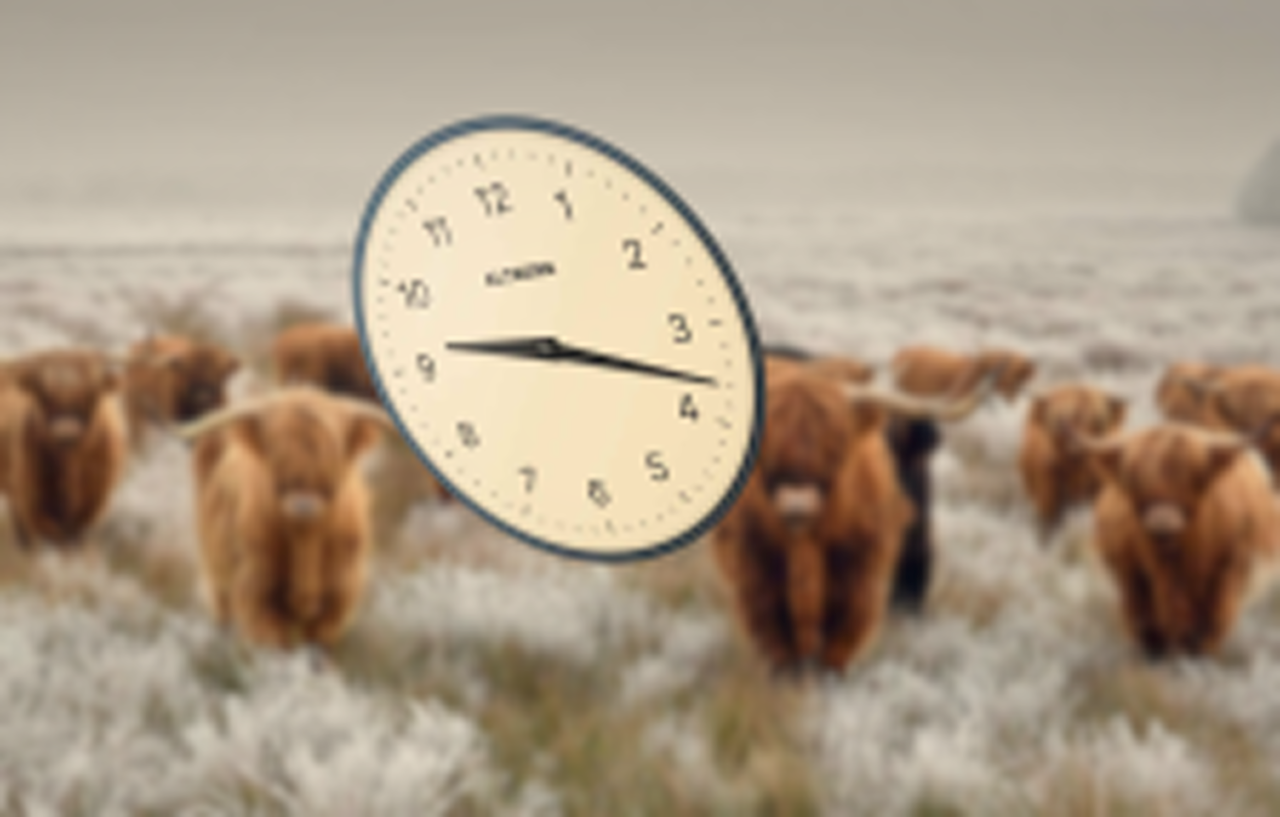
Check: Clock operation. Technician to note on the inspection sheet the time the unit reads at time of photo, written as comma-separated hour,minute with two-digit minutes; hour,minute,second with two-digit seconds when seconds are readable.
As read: 9,18
